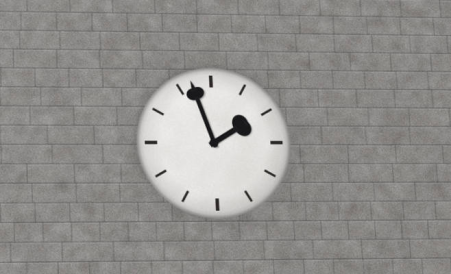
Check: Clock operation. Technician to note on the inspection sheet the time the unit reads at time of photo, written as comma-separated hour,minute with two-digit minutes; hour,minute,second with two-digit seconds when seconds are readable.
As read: 1,57
